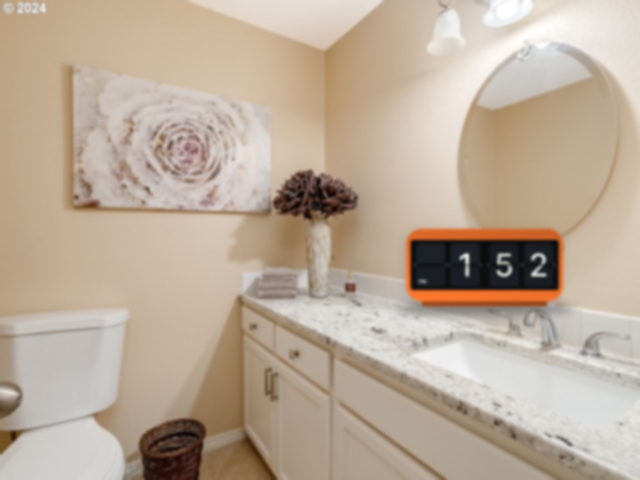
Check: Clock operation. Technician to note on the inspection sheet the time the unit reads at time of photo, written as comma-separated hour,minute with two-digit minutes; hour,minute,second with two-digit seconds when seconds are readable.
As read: 1,52
